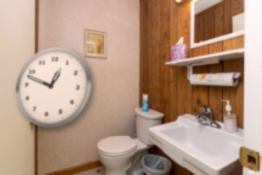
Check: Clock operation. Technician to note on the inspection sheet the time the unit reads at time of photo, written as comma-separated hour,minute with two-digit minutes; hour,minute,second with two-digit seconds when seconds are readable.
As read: 12,48
